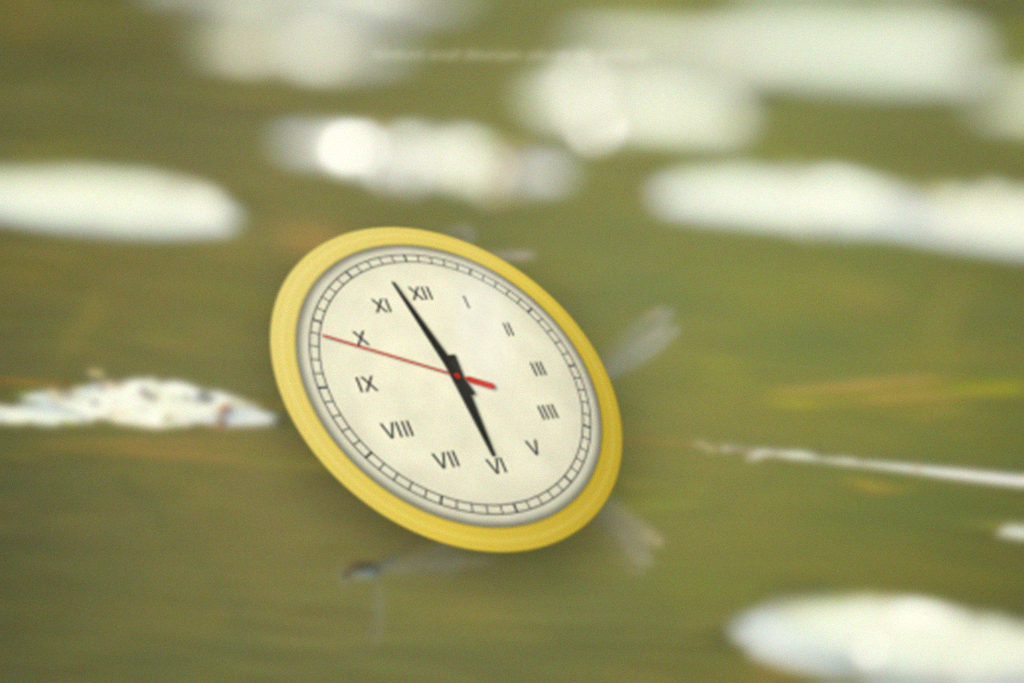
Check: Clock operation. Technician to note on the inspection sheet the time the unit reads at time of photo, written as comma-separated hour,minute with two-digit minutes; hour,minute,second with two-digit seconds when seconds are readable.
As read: 5,57,49
